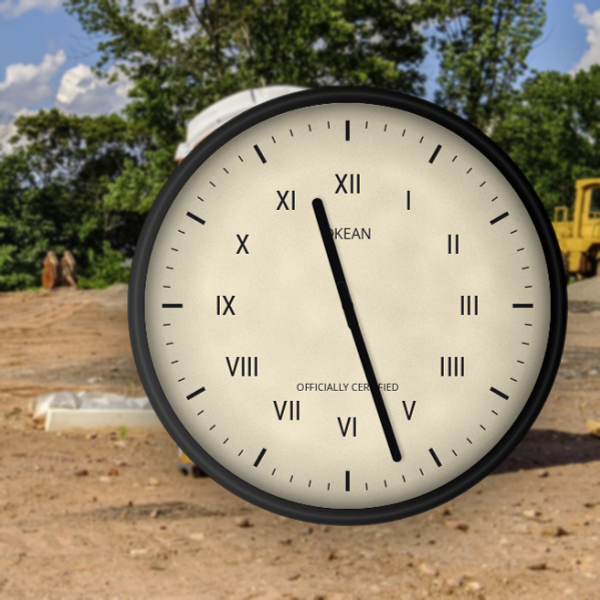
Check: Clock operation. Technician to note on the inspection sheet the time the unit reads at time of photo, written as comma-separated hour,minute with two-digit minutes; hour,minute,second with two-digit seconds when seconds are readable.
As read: 11,27
